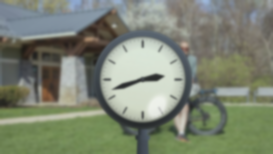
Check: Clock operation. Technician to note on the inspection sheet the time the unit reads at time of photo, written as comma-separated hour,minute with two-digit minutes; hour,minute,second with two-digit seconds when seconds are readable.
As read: 2,42
